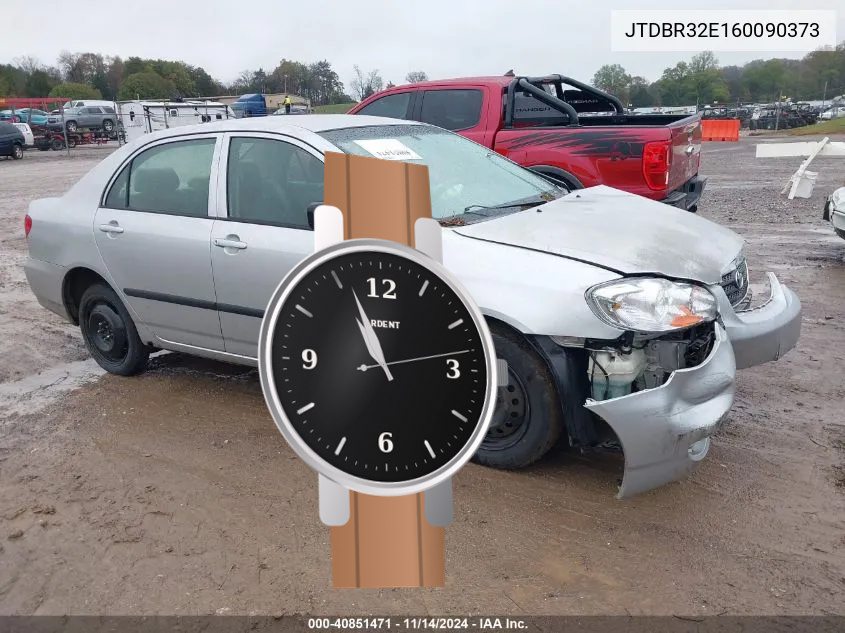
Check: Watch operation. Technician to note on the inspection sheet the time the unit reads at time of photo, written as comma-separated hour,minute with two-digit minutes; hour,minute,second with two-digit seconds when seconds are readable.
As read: 10,56,13
